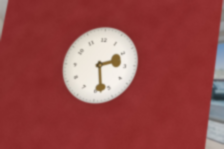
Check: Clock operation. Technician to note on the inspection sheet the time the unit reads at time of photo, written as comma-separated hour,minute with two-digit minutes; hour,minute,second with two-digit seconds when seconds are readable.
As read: 2,28
